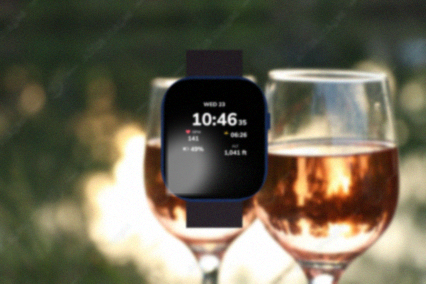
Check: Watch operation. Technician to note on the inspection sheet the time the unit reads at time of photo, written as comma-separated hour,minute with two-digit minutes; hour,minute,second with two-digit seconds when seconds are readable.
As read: 10,46
